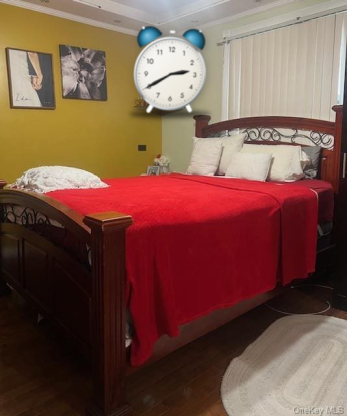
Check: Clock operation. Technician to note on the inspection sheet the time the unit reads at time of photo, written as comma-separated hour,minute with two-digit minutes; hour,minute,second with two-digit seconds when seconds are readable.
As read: 2,40
